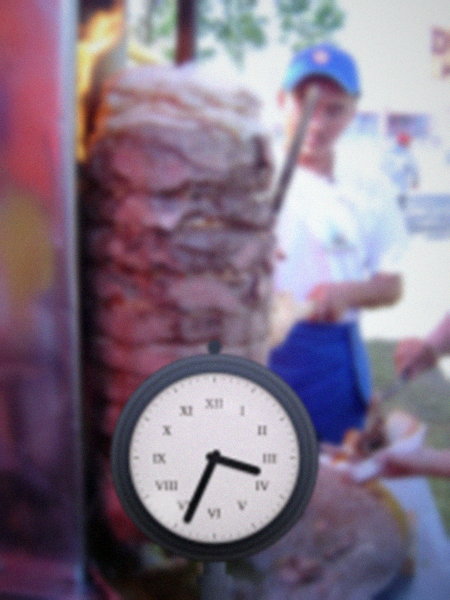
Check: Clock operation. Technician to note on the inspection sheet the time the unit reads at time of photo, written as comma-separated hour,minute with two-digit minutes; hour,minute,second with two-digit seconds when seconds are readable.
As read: 3,34
